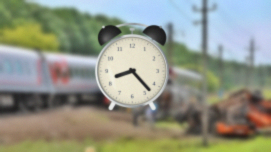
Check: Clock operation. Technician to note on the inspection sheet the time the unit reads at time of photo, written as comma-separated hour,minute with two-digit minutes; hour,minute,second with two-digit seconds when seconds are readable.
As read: 8,23
